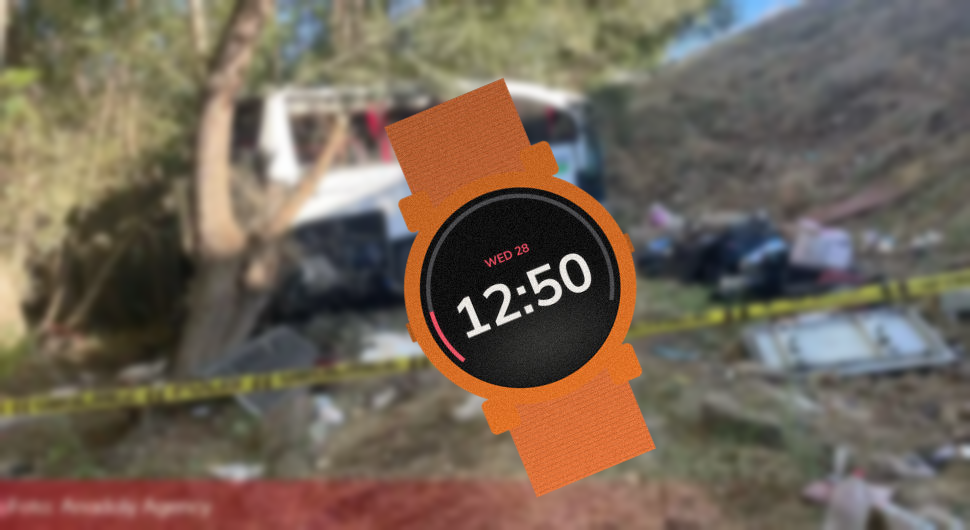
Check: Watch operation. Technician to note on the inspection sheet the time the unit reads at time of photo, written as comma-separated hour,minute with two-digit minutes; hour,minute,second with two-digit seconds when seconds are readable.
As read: 12,50
